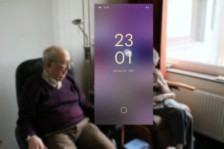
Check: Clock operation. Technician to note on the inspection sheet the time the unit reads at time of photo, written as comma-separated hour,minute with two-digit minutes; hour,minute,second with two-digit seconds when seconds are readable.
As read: 23,01
